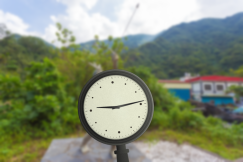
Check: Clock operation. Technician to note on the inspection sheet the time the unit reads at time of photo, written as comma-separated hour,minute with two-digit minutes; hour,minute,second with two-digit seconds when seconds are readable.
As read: 9,14
